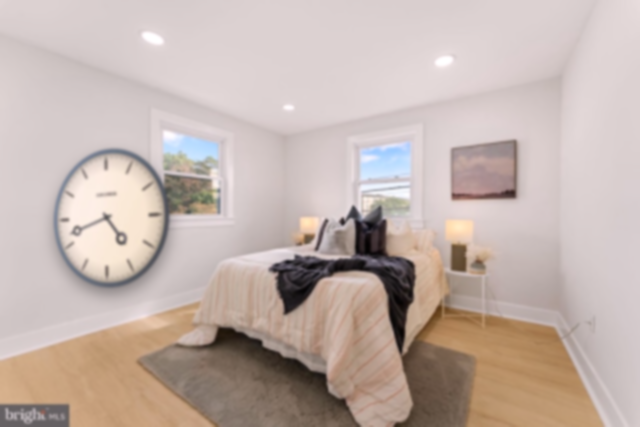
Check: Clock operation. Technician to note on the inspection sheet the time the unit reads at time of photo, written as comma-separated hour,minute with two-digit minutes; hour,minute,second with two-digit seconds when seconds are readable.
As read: 4,42
